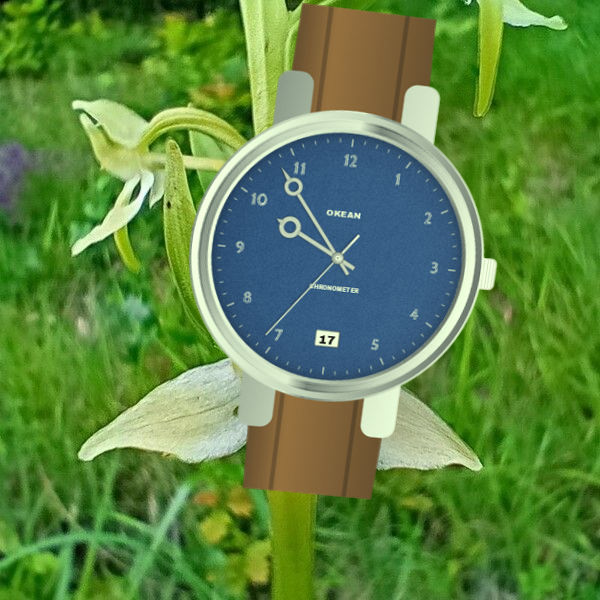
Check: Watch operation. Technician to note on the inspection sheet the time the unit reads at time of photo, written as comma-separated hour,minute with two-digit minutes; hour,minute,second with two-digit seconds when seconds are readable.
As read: 9,53,36
